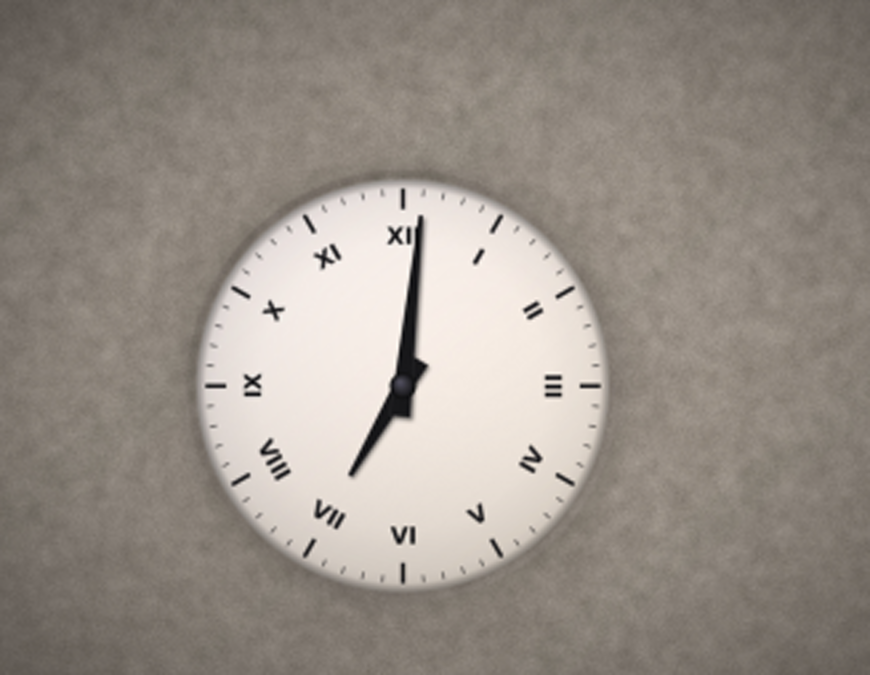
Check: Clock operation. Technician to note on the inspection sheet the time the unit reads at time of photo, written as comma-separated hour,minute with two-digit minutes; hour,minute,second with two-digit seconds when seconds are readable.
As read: 7,01
